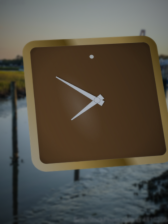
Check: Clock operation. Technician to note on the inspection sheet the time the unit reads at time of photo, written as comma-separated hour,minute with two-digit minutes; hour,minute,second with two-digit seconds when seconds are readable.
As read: 7,51
